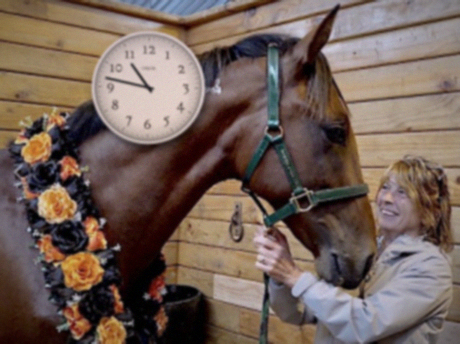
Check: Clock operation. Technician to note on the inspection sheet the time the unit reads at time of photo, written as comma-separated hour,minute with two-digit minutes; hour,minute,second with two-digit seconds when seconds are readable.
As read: 10,47
